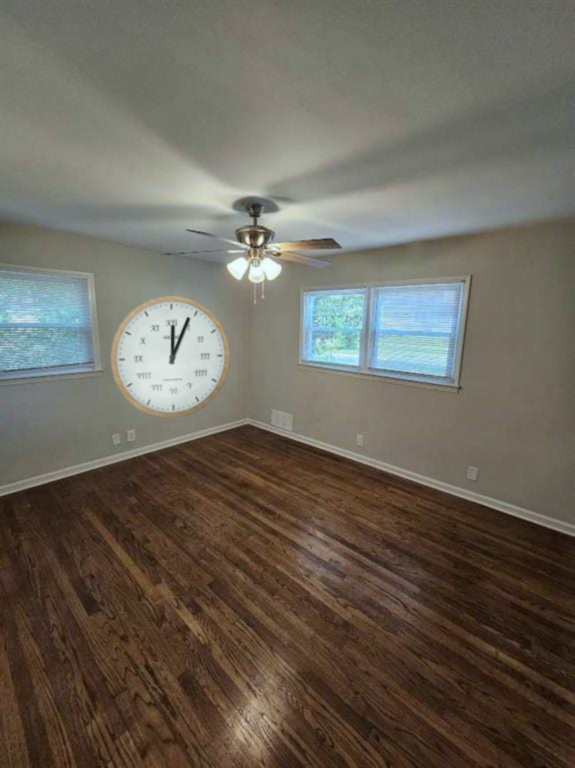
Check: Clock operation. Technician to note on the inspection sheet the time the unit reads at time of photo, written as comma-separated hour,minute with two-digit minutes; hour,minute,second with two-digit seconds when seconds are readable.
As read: 12,04
